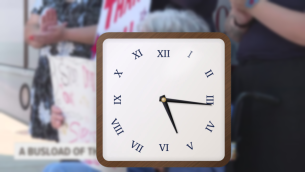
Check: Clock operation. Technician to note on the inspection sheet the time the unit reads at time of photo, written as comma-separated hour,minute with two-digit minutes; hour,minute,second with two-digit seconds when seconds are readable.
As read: 5,16
